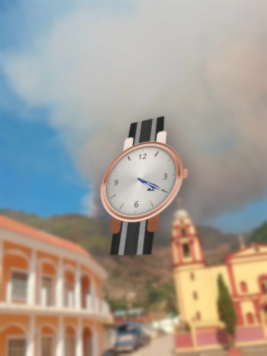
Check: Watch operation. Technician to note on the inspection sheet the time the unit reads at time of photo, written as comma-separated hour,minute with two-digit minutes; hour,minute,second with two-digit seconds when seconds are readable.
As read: 4,20
